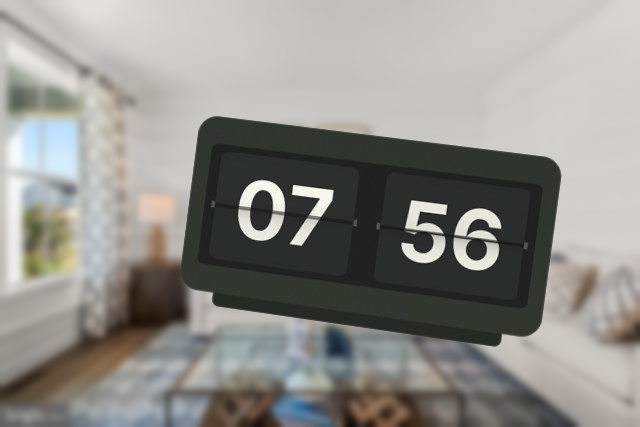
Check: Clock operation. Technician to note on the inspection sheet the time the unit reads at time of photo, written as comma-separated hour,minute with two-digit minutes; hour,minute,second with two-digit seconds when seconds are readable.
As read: 7,56
